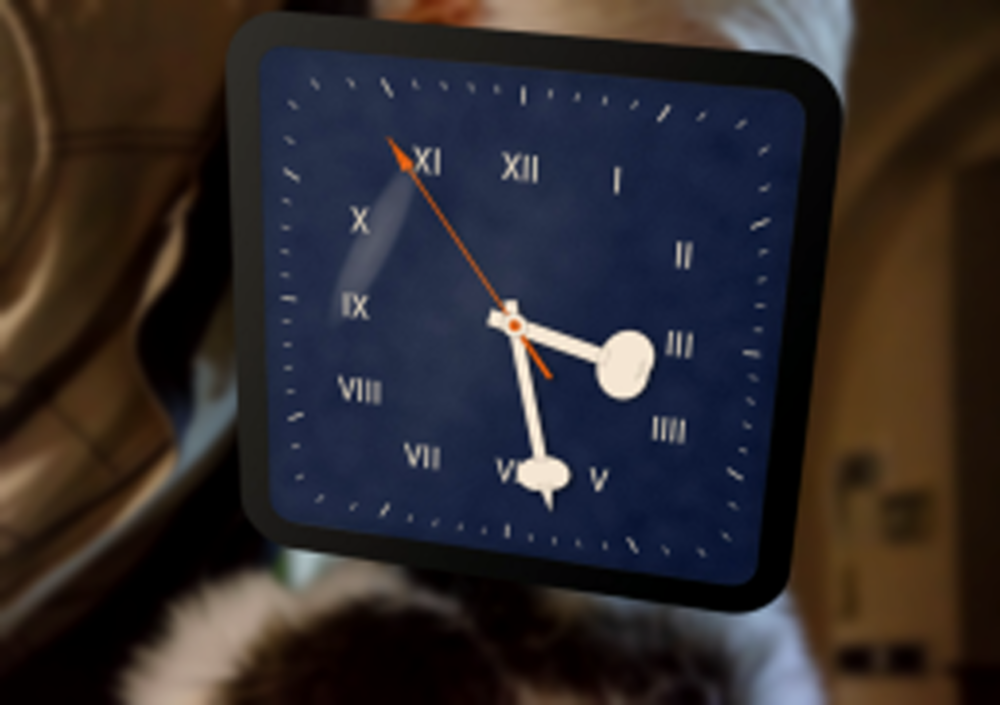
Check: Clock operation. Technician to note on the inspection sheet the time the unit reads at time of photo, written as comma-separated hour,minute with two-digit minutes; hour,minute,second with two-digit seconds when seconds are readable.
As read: 3,27,54
